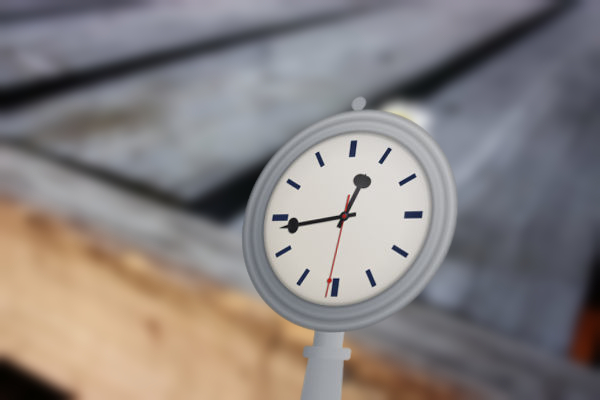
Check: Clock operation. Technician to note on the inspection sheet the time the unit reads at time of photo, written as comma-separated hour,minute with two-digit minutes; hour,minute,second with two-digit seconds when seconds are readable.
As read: 12,43,31
